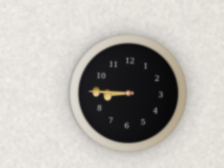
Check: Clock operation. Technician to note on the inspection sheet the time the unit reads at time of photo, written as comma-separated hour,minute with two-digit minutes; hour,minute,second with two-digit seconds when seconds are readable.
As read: 8,45
